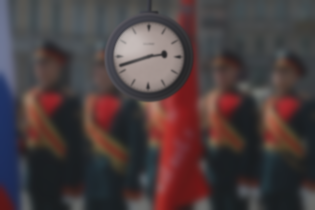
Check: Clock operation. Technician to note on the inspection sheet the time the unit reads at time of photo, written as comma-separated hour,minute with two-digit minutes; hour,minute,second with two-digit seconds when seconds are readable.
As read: 2,42
